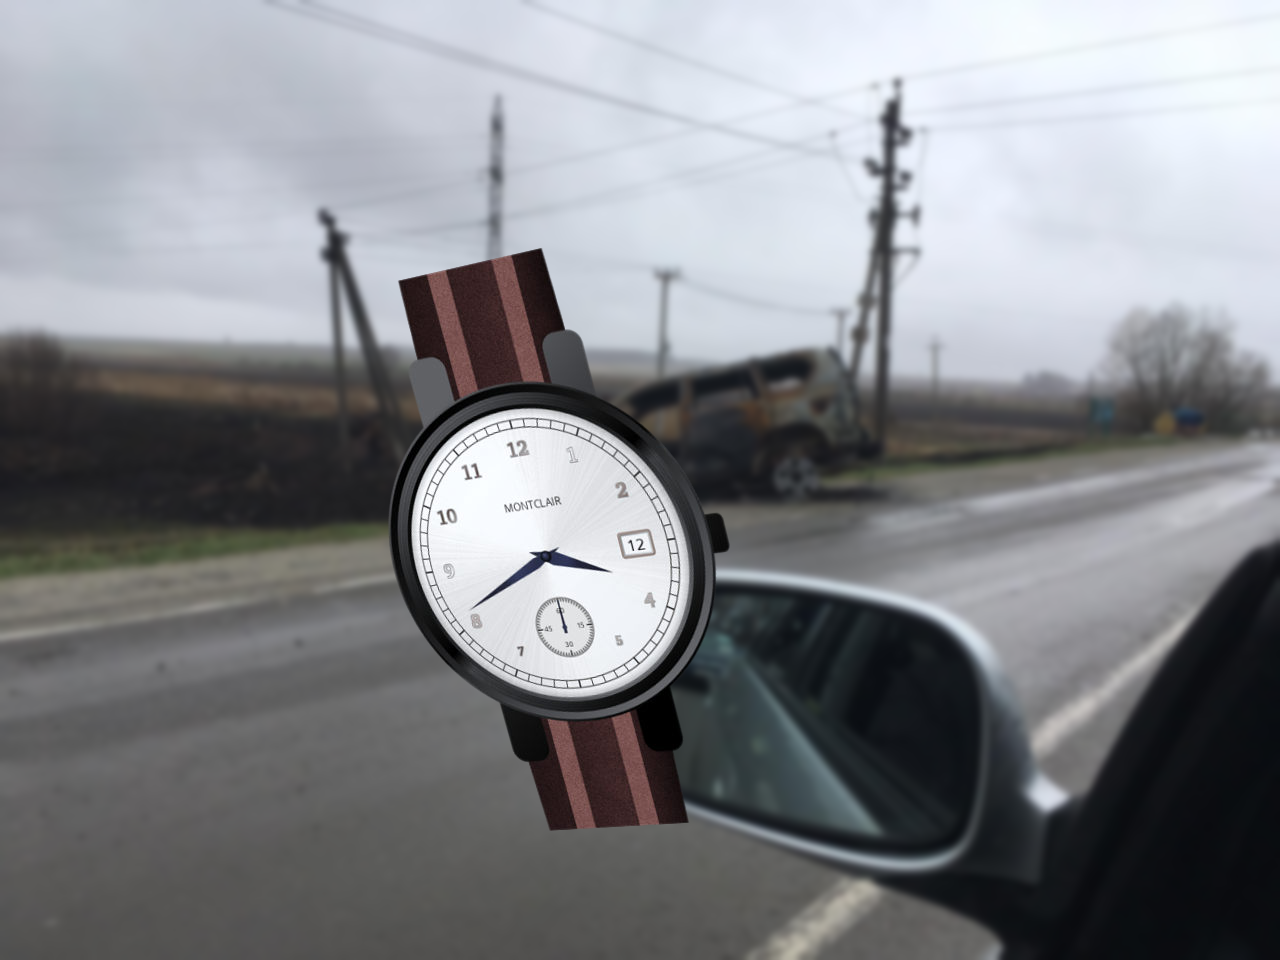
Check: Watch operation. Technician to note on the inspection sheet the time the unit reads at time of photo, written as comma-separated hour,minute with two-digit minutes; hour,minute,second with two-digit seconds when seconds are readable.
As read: 3,41
